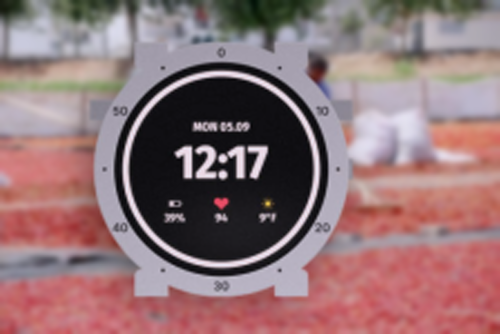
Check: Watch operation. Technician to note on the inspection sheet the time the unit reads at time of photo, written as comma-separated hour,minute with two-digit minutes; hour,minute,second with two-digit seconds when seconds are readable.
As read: 12,17
